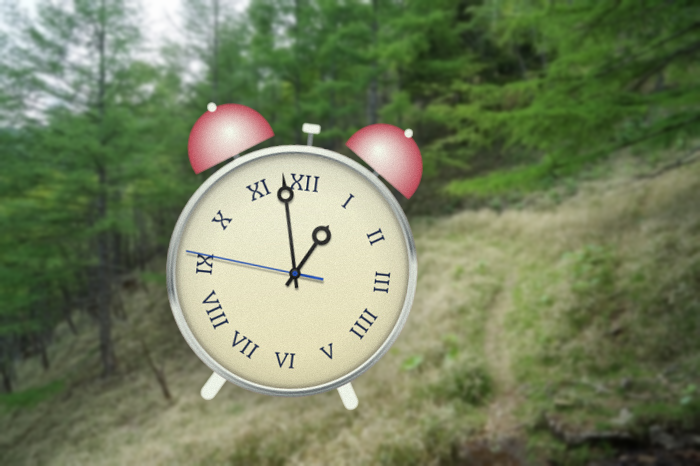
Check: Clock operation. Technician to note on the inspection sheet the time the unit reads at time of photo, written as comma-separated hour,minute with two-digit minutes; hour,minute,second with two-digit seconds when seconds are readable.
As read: 12,57,46
